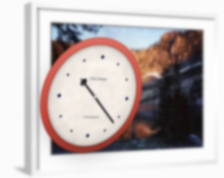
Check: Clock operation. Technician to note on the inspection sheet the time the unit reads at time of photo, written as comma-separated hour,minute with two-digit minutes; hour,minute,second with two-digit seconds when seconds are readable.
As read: 10,22
